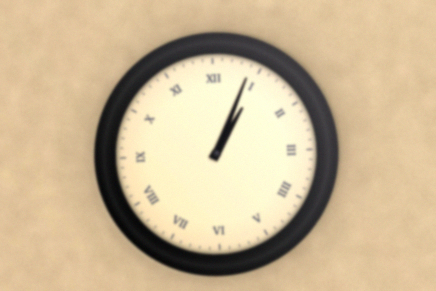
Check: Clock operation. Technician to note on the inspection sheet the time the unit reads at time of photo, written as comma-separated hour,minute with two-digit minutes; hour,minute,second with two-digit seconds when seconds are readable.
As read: 1,04
